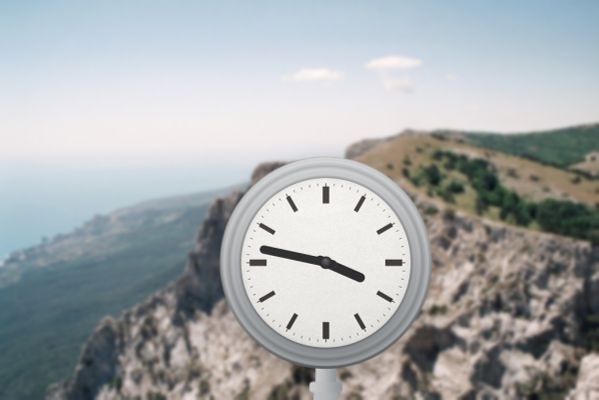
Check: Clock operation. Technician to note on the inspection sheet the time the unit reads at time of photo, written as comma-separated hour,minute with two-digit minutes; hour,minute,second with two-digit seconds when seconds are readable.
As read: 3,47
